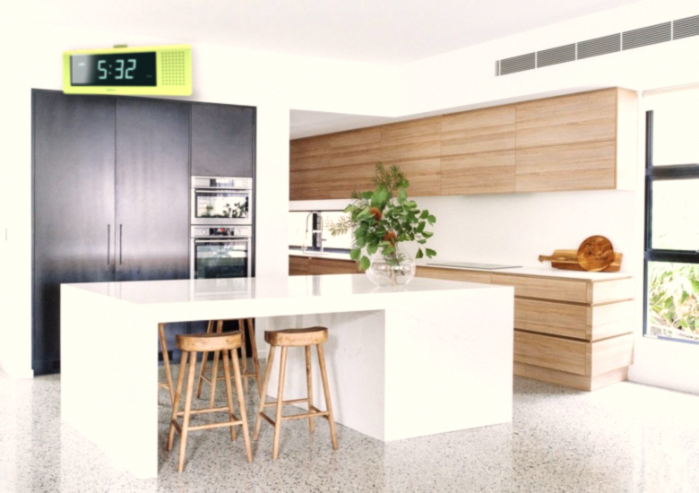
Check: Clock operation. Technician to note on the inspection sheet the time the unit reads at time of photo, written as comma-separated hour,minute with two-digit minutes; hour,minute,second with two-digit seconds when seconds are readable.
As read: 5,32
